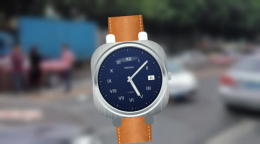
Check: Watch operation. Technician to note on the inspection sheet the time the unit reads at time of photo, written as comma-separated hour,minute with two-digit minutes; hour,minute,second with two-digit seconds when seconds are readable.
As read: 5,08
